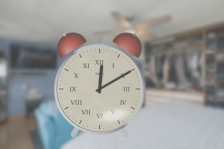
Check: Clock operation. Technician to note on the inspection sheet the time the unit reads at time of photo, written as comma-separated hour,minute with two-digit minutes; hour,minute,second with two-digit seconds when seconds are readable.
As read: 12,10
